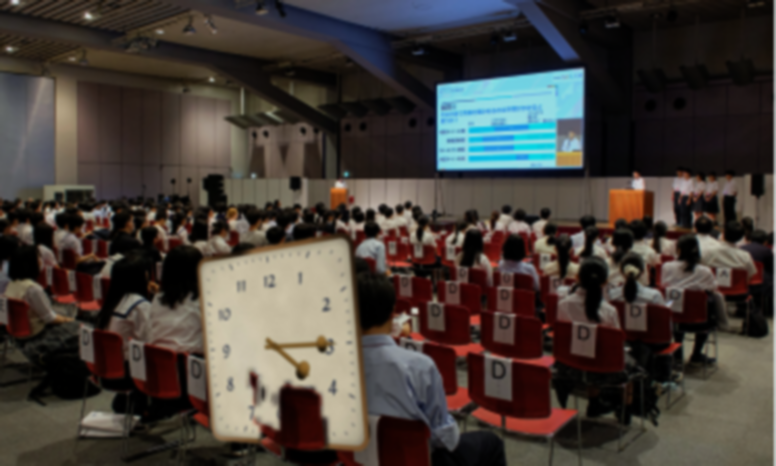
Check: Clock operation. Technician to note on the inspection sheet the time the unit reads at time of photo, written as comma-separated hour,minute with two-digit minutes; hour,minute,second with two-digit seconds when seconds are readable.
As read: 4,15
